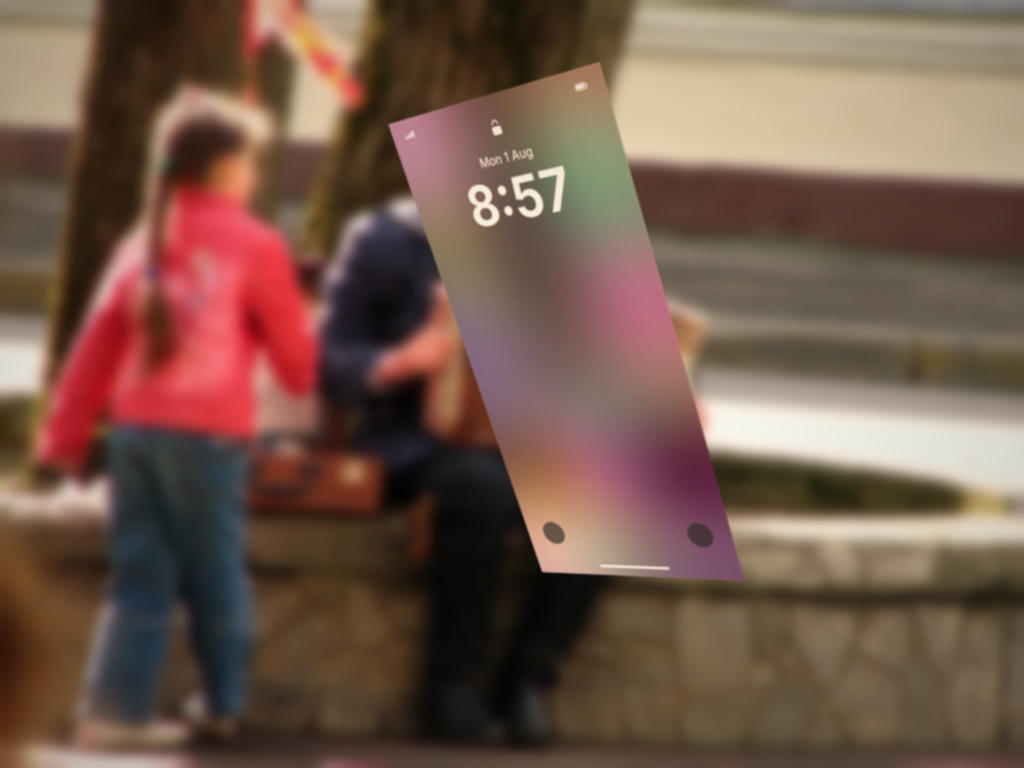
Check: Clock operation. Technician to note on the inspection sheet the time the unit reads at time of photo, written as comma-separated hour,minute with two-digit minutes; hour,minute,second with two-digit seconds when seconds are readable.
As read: 8,57
